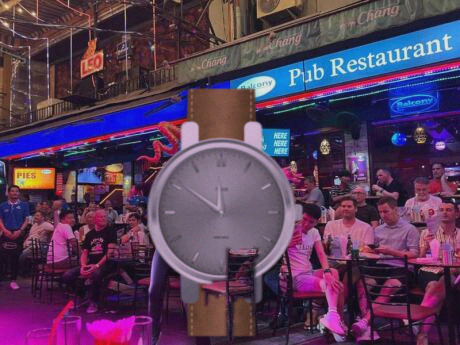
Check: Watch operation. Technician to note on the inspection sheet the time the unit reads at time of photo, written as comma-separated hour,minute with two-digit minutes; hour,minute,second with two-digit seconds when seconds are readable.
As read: 11,51
